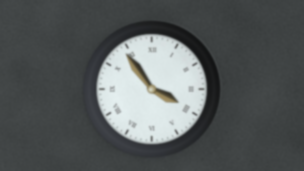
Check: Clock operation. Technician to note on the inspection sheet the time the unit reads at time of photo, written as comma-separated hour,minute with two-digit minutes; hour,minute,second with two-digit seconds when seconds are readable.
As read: 3,54
